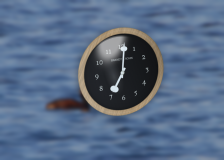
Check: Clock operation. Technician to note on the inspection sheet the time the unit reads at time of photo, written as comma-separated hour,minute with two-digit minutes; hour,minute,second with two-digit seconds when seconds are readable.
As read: 7,01
